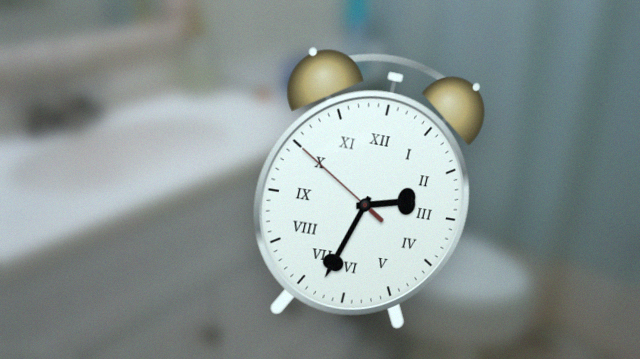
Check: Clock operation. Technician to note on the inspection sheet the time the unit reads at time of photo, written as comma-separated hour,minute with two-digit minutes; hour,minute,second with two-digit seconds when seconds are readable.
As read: 2,32,50
